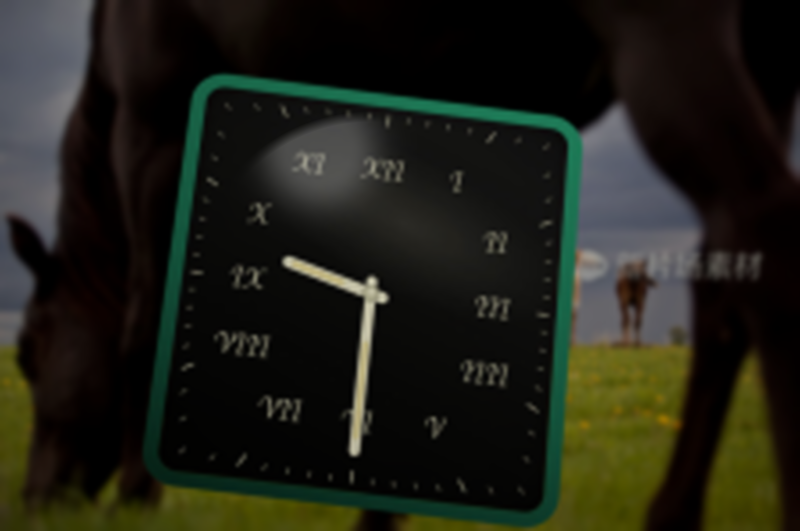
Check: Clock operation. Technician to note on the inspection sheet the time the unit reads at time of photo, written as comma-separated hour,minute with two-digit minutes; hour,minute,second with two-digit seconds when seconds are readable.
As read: 9,30
